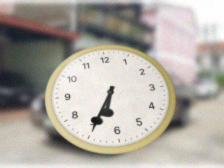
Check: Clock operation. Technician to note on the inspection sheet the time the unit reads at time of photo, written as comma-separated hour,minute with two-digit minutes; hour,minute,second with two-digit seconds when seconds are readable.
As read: 6,35
